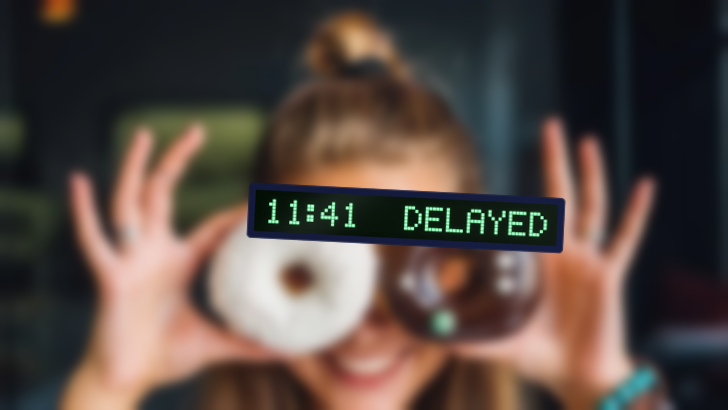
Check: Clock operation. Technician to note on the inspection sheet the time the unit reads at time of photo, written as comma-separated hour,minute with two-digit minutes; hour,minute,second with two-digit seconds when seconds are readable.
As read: 11,41
